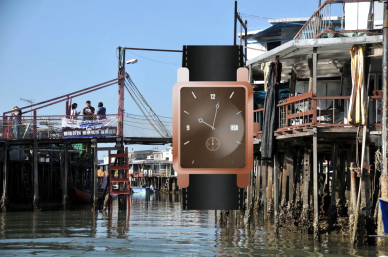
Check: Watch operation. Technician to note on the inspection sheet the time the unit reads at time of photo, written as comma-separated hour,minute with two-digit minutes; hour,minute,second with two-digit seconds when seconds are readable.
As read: 10,02
